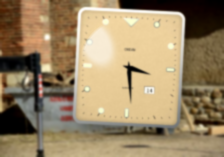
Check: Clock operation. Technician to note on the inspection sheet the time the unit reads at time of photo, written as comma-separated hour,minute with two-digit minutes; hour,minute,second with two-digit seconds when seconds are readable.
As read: 3,29
